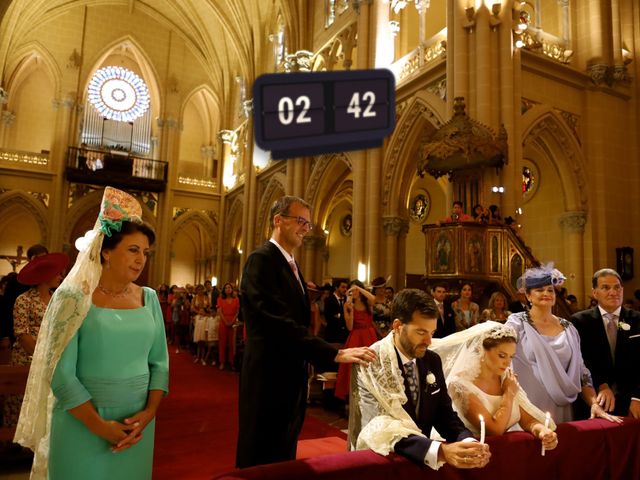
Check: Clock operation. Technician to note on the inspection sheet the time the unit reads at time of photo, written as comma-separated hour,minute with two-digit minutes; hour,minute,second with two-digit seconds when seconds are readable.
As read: 2,42
